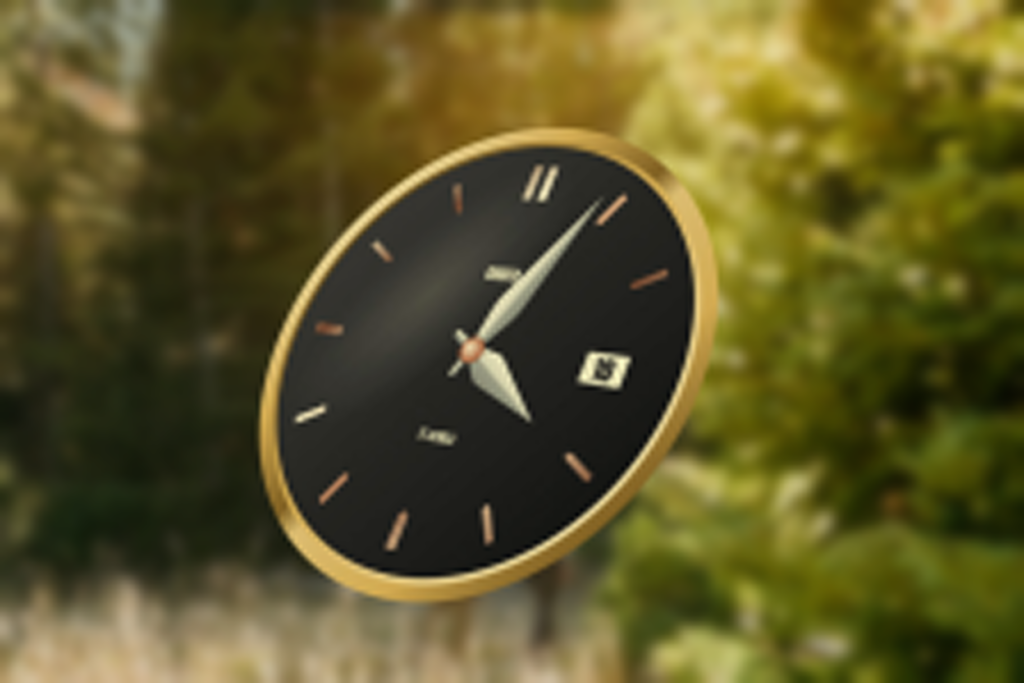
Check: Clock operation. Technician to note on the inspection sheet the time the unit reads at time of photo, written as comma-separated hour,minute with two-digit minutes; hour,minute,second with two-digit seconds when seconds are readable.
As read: 4,04
